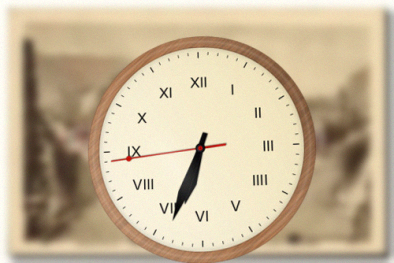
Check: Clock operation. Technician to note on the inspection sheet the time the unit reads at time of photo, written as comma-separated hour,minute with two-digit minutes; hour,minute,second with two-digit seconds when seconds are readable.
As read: 6,33,44
